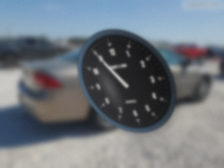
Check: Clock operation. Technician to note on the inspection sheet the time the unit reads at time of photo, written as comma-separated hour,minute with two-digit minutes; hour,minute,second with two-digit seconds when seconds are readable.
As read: 10,55
